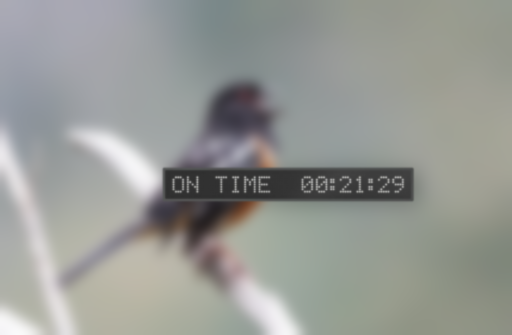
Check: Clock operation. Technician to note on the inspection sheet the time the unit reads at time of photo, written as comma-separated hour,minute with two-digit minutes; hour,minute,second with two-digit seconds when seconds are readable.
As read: 0,21,29
